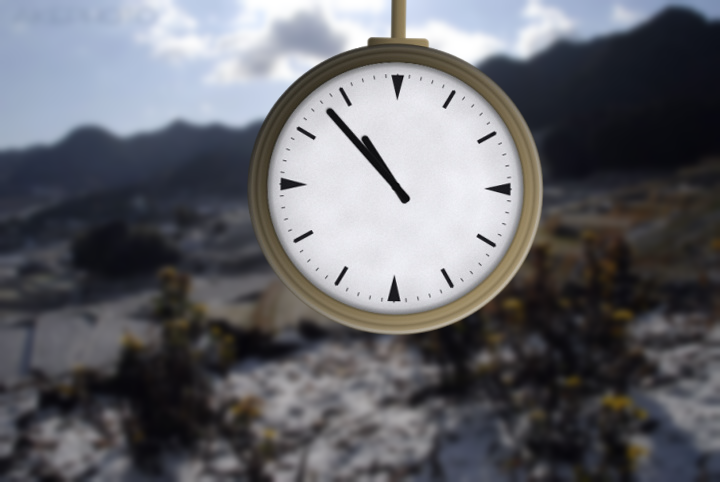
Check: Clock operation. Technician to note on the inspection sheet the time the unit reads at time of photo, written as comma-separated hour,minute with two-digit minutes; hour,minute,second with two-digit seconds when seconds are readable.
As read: 10,53
